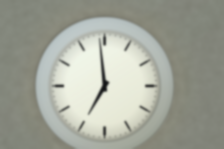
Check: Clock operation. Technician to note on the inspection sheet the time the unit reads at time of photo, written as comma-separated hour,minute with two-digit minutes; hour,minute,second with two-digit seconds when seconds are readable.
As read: 6,59
